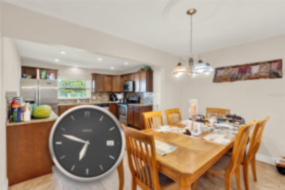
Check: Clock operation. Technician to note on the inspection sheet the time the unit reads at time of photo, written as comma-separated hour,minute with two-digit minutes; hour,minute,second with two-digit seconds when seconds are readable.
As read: 6,48
